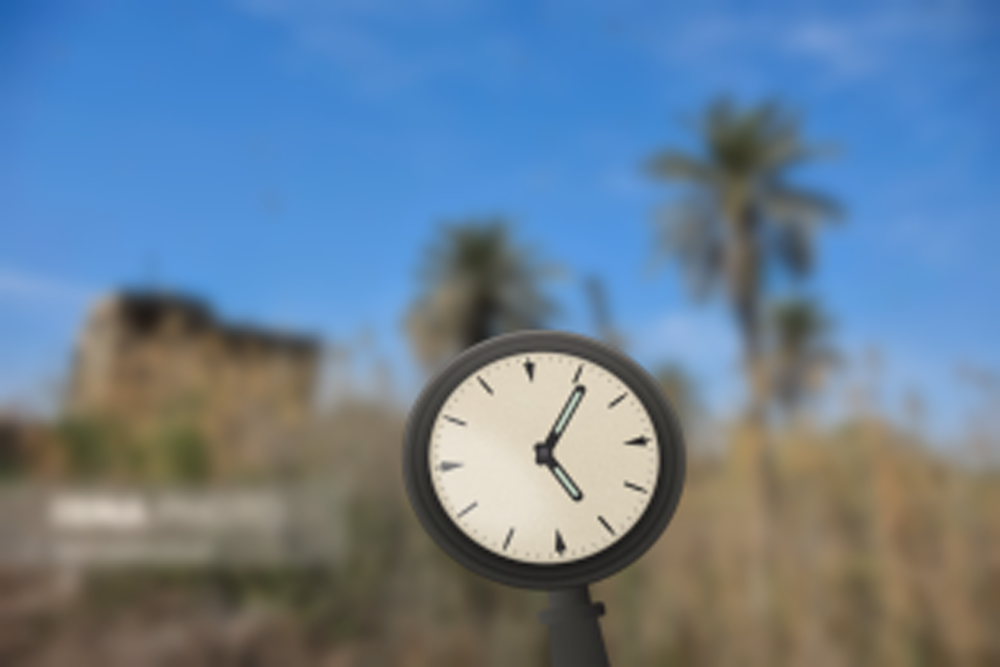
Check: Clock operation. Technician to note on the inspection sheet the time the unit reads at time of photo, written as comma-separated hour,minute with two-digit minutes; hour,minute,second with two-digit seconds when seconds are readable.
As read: 5,06
